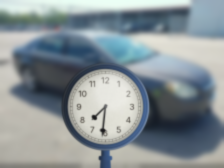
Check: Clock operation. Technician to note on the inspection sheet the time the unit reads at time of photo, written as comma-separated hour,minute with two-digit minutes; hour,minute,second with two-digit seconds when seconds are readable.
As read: 7,31
